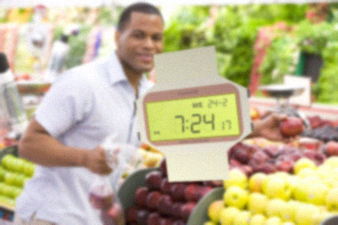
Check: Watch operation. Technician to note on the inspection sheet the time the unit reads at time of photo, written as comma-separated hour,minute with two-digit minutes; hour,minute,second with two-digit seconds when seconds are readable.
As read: 7,24
